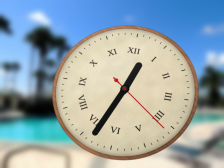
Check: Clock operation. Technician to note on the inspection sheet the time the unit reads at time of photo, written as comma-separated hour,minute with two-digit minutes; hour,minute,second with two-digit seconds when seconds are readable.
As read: 12,33,21
